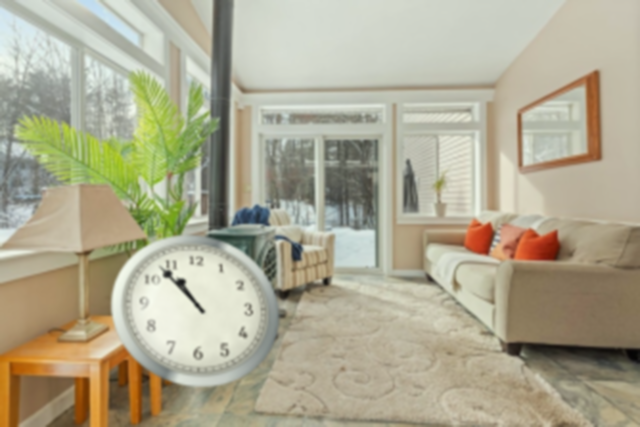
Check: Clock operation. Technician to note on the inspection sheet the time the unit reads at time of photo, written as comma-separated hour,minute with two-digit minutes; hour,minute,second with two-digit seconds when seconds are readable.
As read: 10,53
